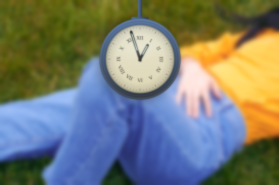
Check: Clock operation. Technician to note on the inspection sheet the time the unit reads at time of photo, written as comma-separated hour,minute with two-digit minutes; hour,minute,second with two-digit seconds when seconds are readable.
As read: 12,57
